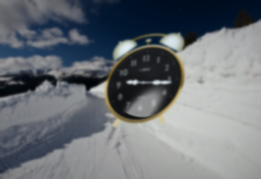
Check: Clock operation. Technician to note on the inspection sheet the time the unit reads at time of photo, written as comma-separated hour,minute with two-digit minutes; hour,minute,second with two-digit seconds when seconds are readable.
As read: 9,16
